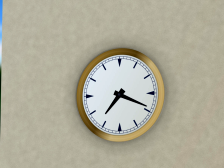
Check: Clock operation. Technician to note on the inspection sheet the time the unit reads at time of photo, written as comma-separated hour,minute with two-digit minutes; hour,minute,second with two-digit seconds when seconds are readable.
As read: 7,19
